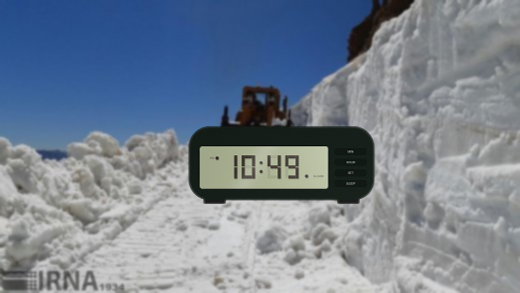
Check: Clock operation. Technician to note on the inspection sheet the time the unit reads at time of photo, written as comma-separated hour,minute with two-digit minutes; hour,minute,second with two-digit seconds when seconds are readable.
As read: 10,49
